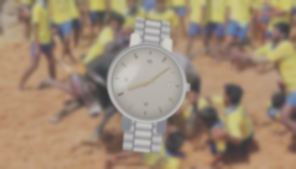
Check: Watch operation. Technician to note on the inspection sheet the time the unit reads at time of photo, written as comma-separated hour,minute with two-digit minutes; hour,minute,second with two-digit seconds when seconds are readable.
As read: 8,08
